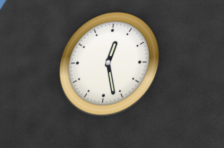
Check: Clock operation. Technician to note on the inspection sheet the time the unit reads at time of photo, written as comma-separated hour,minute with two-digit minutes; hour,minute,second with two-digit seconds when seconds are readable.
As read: 12,27
